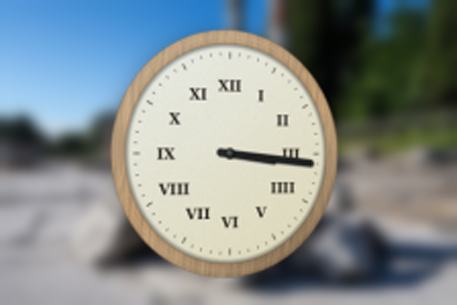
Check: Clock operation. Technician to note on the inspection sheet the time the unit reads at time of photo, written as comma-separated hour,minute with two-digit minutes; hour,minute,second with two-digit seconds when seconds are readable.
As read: 3,16
